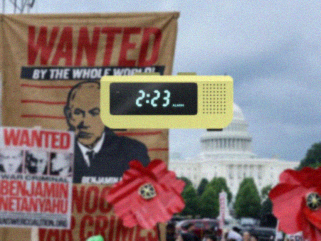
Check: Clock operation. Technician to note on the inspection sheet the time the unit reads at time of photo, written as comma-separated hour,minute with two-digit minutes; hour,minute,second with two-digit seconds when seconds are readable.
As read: 2,23
